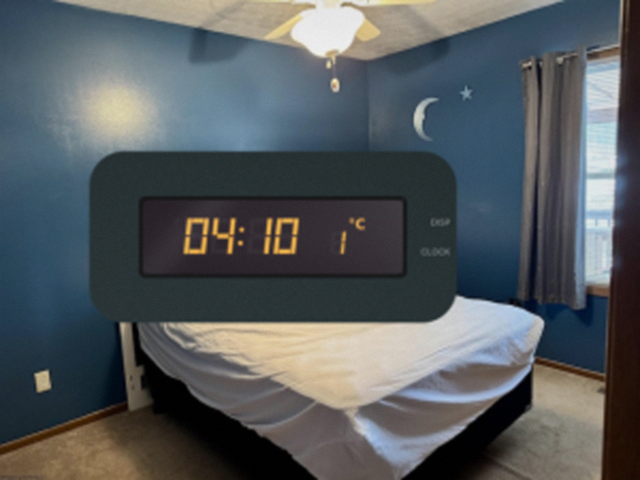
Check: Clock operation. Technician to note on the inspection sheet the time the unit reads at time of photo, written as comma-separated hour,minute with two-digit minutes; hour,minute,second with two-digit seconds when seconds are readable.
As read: 4,10
